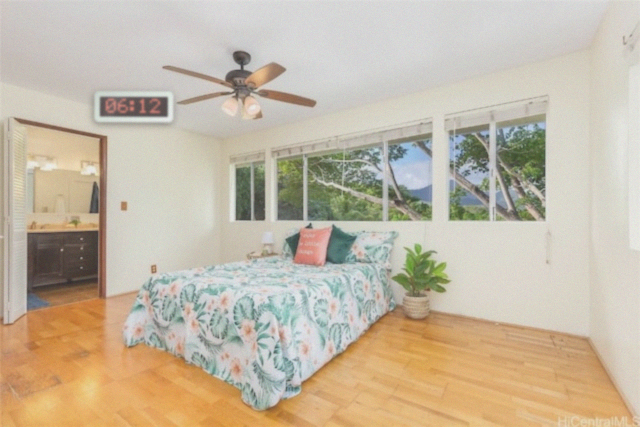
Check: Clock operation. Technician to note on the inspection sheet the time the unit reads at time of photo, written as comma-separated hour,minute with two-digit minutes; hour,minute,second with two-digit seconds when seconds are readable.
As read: 6,12
